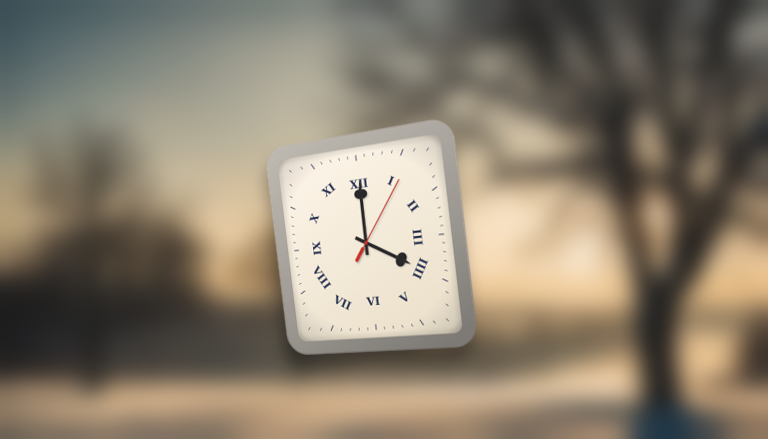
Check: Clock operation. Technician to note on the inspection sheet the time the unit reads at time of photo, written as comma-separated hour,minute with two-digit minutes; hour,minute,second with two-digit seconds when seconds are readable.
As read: 4,00,06
